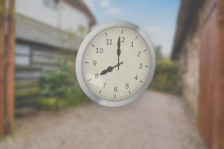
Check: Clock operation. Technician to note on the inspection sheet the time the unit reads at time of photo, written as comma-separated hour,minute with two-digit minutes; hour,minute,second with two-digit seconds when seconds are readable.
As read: 7,59
